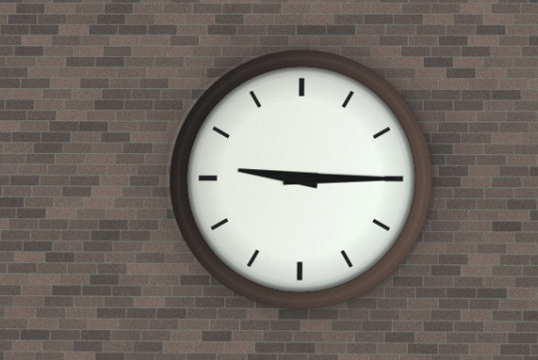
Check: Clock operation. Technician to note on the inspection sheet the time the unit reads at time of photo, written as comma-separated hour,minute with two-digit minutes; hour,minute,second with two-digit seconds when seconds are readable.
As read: 9,15
